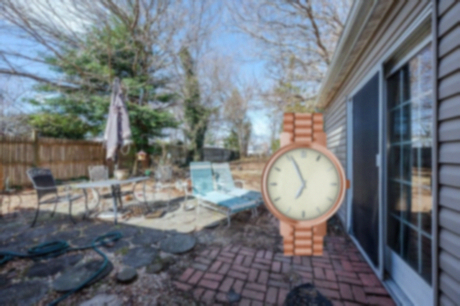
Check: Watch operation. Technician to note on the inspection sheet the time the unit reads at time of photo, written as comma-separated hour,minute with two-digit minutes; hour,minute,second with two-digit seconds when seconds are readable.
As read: 6,56
